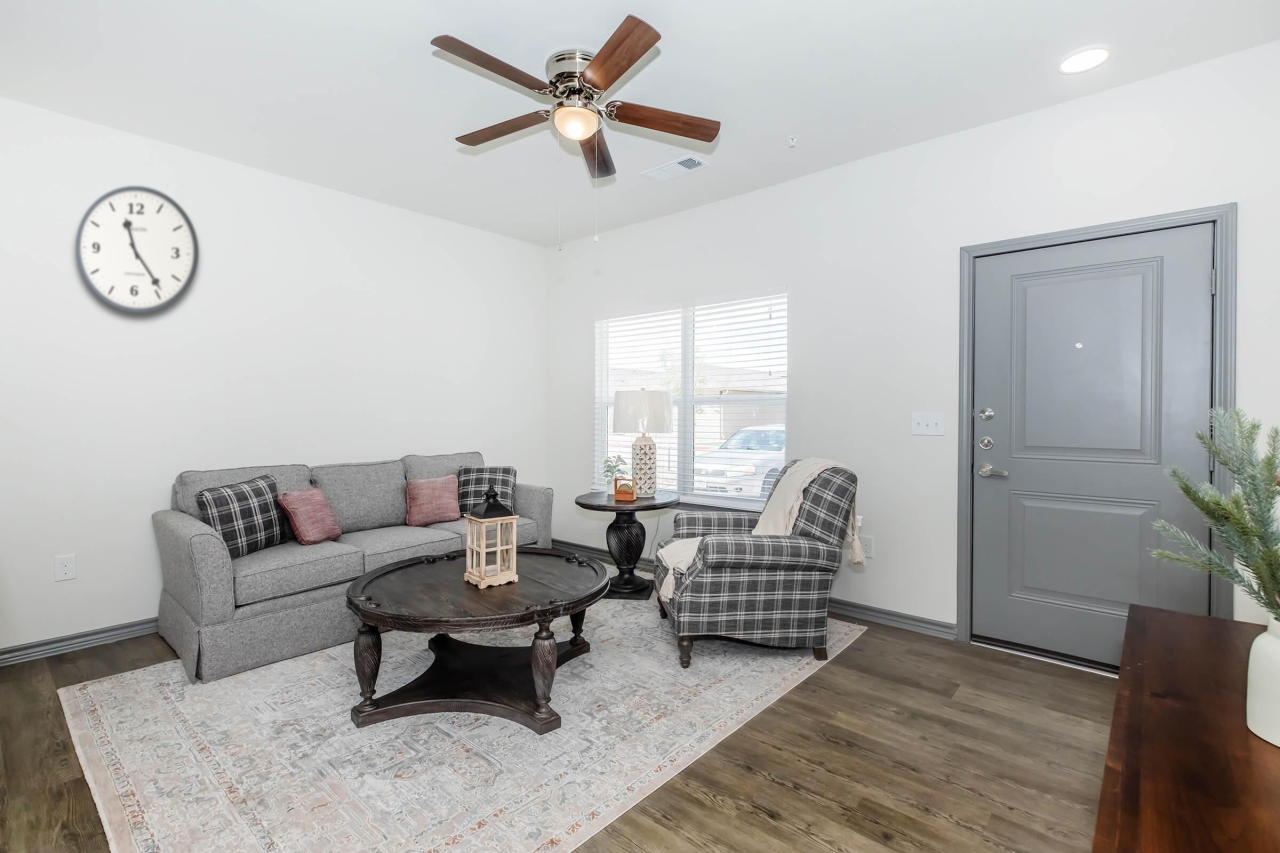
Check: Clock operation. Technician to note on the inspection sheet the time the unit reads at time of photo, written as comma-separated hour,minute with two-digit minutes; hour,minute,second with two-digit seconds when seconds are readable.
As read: 11,24
